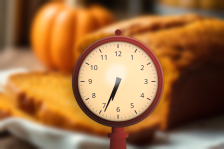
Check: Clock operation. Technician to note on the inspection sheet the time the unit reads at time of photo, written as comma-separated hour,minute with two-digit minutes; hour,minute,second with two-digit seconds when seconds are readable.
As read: 6,34
